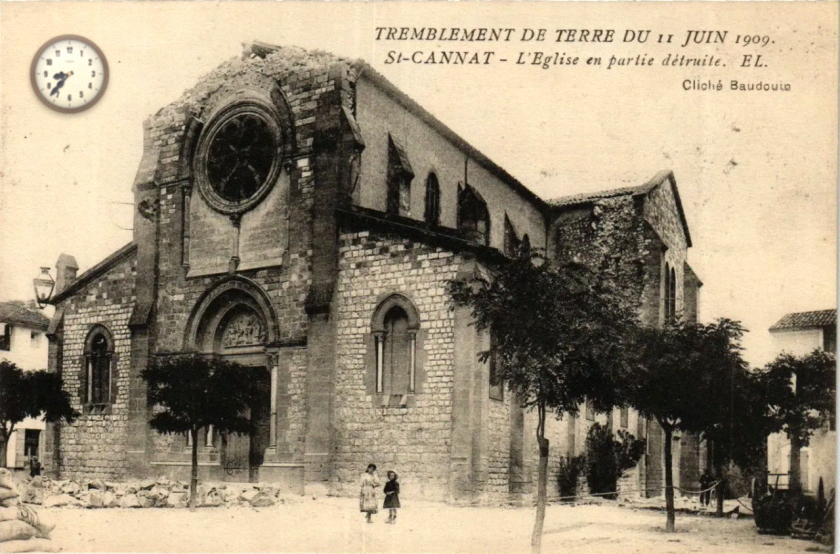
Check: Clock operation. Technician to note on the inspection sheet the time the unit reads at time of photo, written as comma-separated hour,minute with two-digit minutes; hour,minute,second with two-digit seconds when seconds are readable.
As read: 8,37
